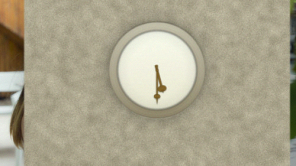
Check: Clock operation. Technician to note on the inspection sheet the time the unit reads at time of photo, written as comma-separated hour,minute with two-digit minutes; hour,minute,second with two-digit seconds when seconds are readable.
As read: 5,30
